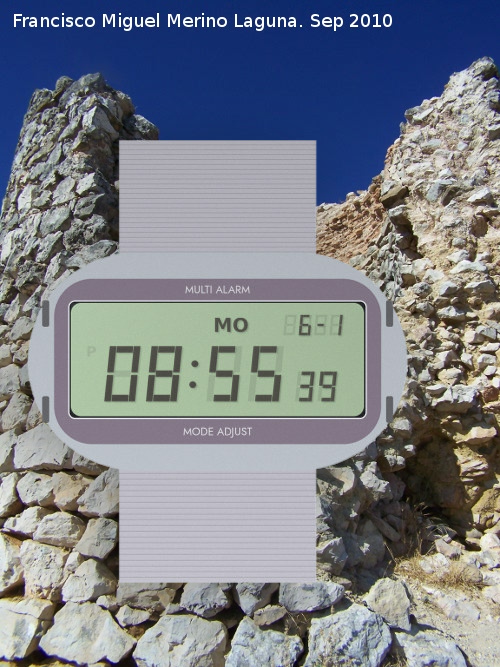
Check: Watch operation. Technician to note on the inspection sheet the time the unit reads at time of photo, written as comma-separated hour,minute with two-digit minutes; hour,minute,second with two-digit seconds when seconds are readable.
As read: 8,55,39
